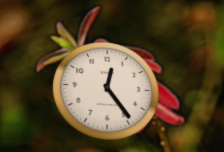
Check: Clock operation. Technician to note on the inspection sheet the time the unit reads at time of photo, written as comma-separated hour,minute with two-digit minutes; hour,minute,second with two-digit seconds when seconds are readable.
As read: 12,24
